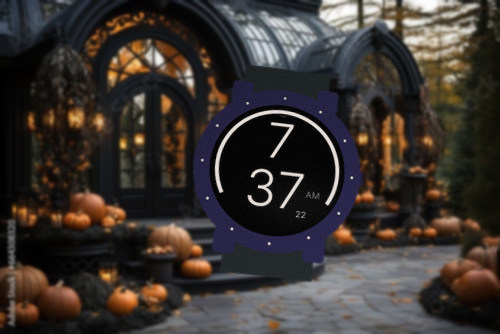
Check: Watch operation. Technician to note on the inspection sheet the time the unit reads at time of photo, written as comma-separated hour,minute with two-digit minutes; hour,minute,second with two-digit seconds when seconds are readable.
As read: 7,37,22
